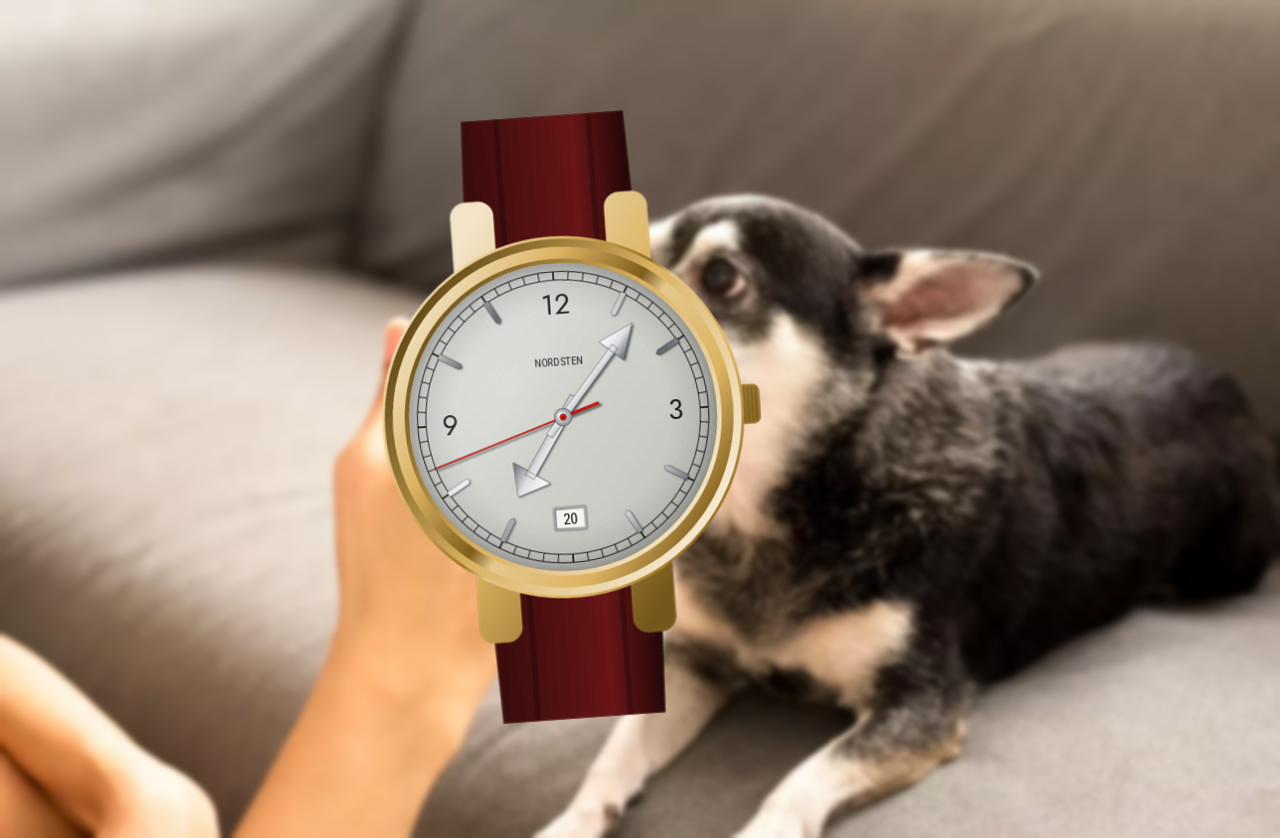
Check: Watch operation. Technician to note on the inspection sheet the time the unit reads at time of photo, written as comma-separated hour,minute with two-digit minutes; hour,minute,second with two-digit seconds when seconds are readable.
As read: 7,06,42
